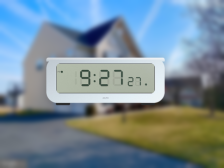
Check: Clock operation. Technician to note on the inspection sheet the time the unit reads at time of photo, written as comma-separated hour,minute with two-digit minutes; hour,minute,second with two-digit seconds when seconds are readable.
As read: 9,27,27
